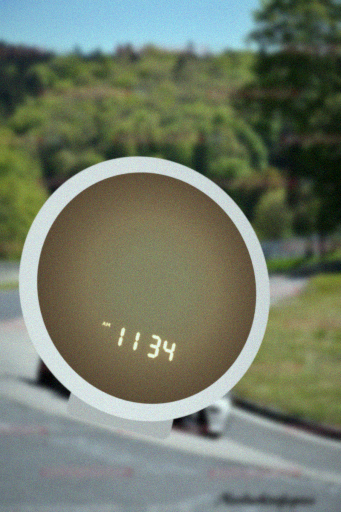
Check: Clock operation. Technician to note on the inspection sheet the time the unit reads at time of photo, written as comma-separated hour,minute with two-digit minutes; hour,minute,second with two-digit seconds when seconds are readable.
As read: 11,34
